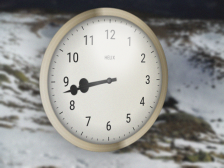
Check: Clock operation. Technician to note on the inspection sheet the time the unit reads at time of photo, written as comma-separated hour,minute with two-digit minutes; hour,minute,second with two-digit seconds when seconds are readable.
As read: 8,43
